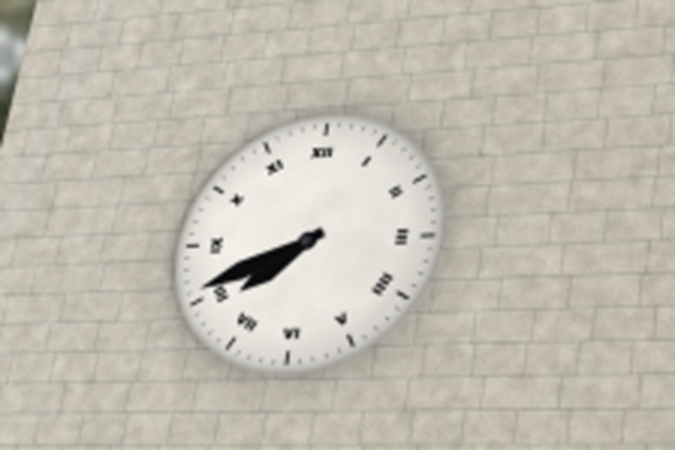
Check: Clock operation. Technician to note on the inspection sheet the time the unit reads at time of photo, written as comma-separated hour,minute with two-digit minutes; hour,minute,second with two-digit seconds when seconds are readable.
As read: 7,41
